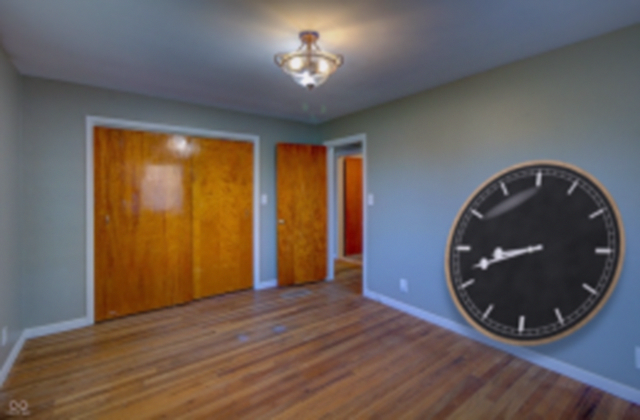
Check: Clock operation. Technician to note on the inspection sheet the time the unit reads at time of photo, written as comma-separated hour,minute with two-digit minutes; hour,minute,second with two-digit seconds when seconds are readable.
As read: 8,42
